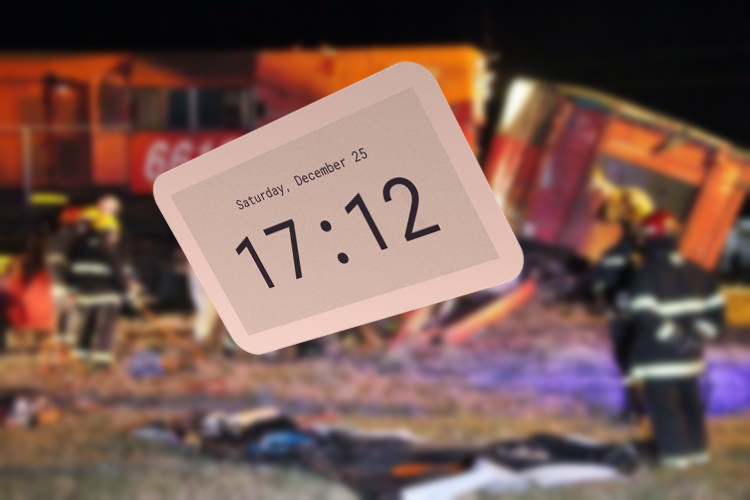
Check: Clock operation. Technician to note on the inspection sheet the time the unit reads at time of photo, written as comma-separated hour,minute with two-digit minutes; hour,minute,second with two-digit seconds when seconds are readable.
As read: 17,12
